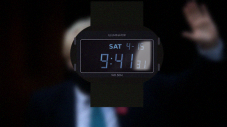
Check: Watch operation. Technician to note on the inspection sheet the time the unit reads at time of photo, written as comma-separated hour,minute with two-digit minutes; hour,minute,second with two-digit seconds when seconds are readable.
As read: 9,41,31
